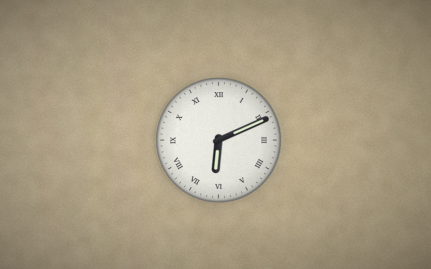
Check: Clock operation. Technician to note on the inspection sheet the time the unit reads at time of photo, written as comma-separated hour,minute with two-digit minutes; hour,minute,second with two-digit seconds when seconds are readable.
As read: 6,11
